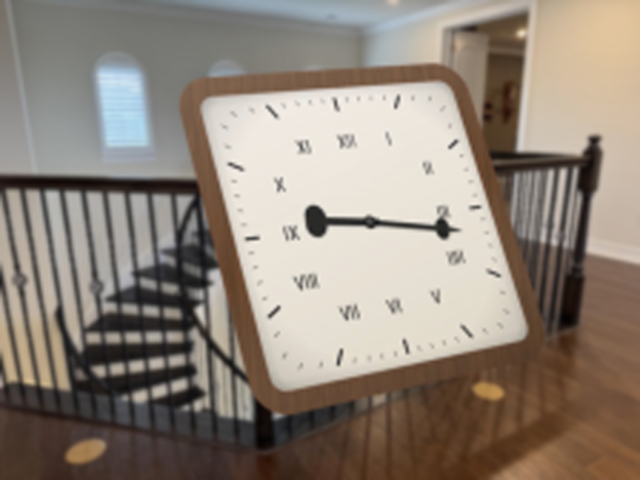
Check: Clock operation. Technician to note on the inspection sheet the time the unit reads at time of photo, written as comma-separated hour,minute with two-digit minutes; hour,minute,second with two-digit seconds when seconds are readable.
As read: 9,17
